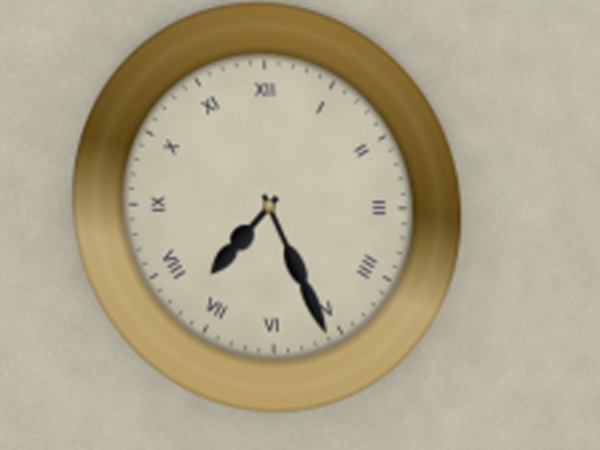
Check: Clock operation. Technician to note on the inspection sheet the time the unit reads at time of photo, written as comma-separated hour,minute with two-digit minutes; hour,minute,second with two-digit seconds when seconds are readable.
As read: 7,26
